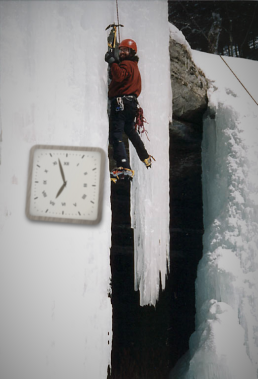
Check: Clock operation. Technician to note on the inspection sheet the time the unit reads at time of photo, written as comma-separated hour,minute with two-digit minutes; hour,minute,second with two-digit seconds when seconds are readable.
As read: 6,57
